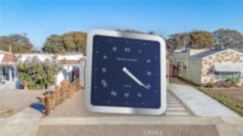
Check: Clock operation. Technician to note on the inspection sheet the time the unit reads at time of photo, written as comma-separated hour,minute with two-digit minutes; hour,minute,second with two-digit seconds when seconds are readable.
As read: 4,21
